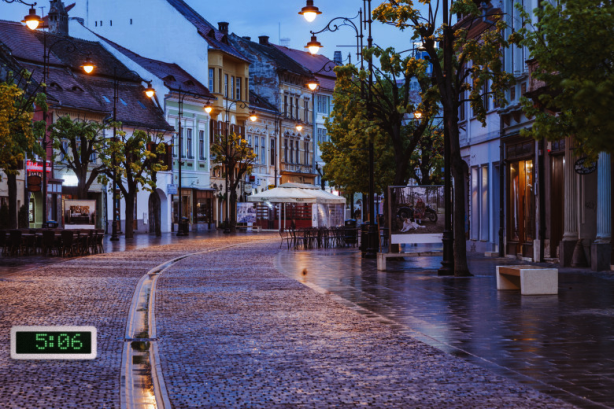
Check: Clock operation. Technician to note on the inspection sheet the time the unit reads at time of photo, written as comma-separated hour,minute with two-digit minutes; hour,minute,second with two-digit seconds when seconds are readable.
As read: 5,06
